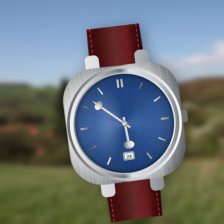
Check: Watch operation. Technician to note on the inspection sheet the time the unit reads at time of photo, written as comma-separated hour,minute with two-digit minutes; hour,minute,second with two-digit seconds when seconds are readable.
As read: 5,52
